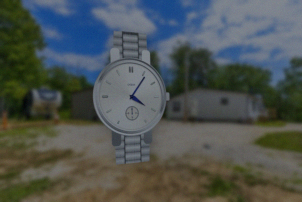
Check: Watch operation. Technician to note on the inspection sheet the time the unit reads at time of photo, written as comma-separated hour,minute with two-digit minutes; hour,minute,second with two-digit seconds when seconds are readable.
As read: 4,06
